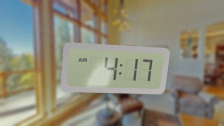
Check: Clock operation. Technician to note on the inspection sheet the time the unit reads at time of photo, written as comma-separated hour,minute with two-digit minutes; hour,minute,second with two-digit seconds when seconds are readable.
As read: 4,17
